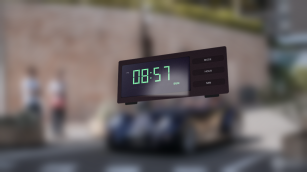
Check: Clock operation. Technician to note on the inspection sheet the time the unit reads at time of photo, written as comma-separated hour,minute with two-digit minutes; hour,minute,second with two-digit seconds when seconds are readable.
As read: 8,57
